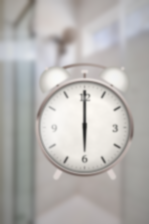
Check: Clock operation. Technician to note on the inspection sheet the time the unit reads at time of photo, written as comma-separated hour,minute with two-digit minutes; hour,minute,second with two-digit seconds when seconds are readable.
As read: 6,00
